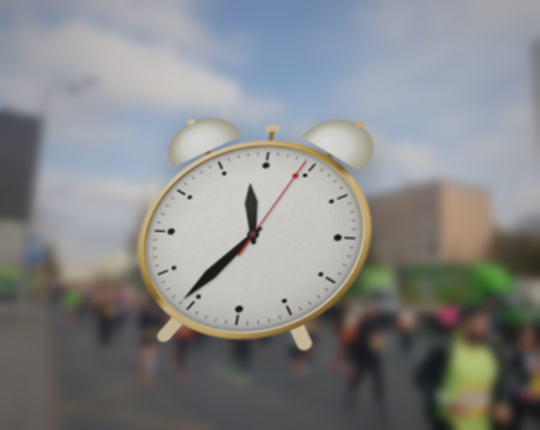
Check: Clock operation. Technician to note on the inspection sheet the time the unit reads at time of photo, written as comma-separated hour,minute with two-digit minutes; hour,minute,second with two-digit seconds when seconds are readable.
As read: 11,36,04
